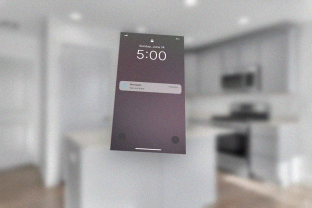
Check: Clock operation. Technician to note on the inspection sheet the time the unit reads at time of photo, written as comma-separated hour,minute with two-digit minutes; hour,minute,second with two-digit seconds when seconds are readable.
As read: 5,00
